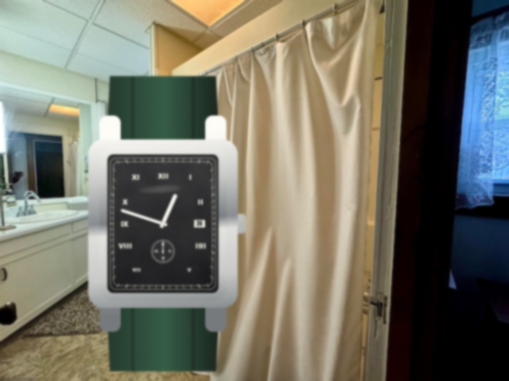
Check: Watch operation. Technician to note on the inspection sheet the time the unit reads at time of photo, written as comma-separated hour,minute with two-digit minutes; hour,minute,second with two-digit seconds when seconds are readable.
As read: 12,48
